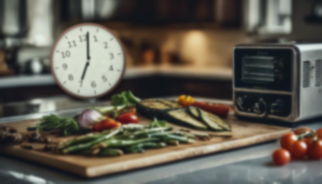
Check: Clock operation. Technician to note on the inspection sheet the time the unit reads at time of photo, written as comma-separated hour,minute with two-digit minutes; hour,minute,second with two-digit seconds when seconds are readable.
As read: 7,02
